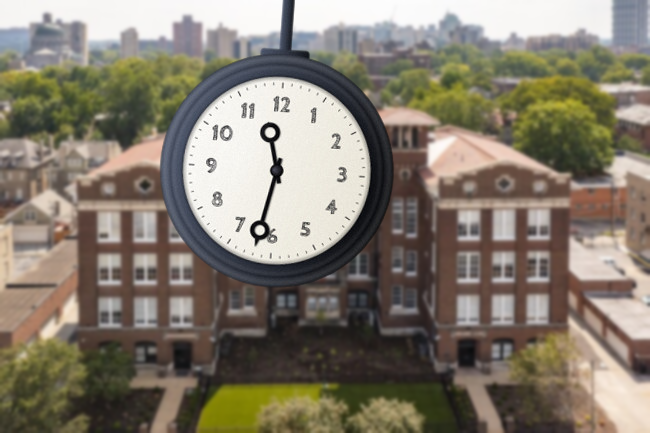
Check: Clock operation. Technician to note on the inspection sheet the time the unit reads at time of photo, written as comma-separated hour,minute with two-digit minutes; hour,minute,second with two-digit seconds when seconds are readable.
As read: 11,32
